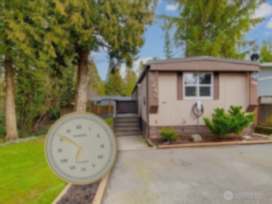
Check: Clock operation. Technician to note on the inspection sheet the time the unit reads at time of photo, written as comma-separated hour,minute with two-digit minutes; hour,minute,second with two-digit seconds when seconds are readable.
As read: 6,51
